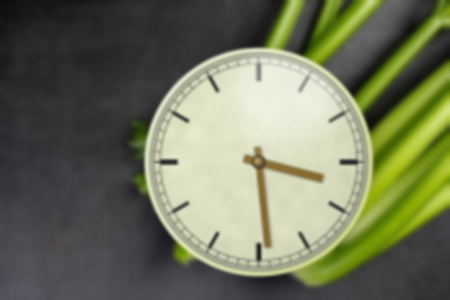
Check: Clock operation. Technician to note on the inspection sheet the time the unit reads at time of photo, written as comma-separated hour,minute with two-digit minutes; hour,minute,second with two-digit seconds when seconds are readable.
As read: 3,29
